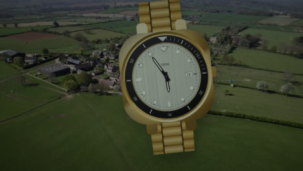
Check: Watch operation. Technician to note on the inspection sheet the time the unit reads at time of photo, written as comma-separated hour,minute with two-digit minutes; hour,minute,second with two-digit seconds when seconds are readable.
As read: 5,55
